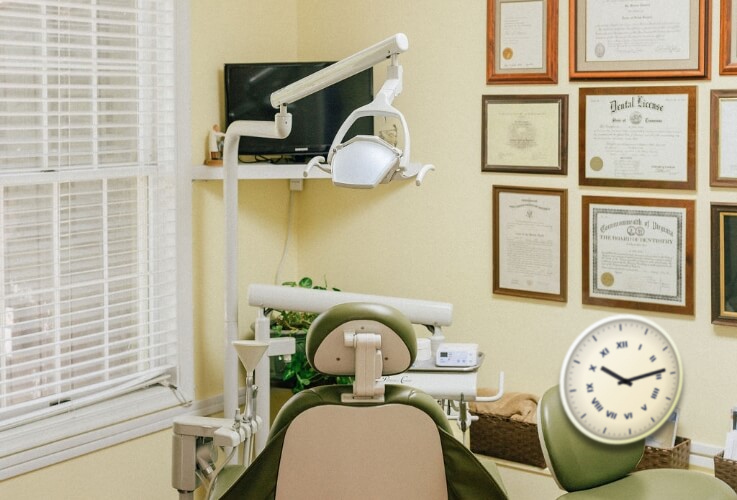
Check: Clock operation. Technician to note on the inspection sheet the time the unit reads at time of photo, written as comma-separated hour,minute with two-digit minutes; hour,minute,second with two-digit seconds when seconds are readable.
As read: 10,14
